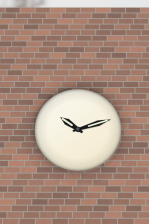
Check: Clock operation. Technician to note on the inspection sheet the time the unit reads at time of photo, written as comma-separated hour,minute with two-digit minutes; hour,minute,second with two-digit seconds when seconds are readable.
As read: 10,12
